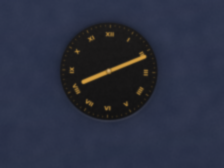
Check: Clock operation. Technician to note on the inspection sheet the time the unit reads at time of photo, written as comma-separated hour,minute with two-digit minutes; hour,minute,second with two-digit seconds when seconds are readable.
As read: 8,11
